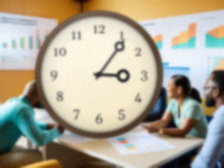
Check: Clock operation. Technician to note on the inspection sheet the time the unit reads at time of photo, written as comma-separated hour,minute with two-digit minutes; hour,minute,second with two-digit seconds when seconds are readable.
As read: 3,06
